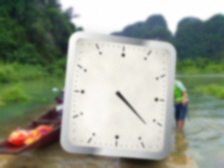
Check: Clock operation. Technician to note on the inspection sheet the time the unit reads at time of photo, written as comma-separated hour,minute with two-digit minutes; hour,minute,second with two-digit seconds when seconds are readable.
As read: 4,22
